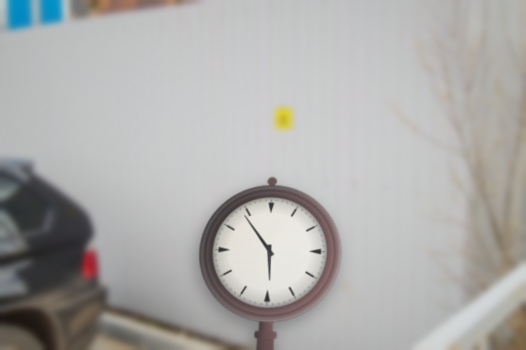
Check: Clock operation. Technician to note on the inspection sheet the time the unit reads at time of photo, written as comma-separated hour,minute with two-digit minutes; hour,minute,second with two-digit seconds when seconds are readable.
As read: 5,54
